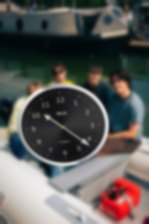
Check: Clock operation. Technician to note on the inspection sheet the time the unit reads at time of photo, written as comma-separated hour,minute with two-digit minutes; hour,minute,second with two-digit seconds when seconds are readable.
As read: 10,22
